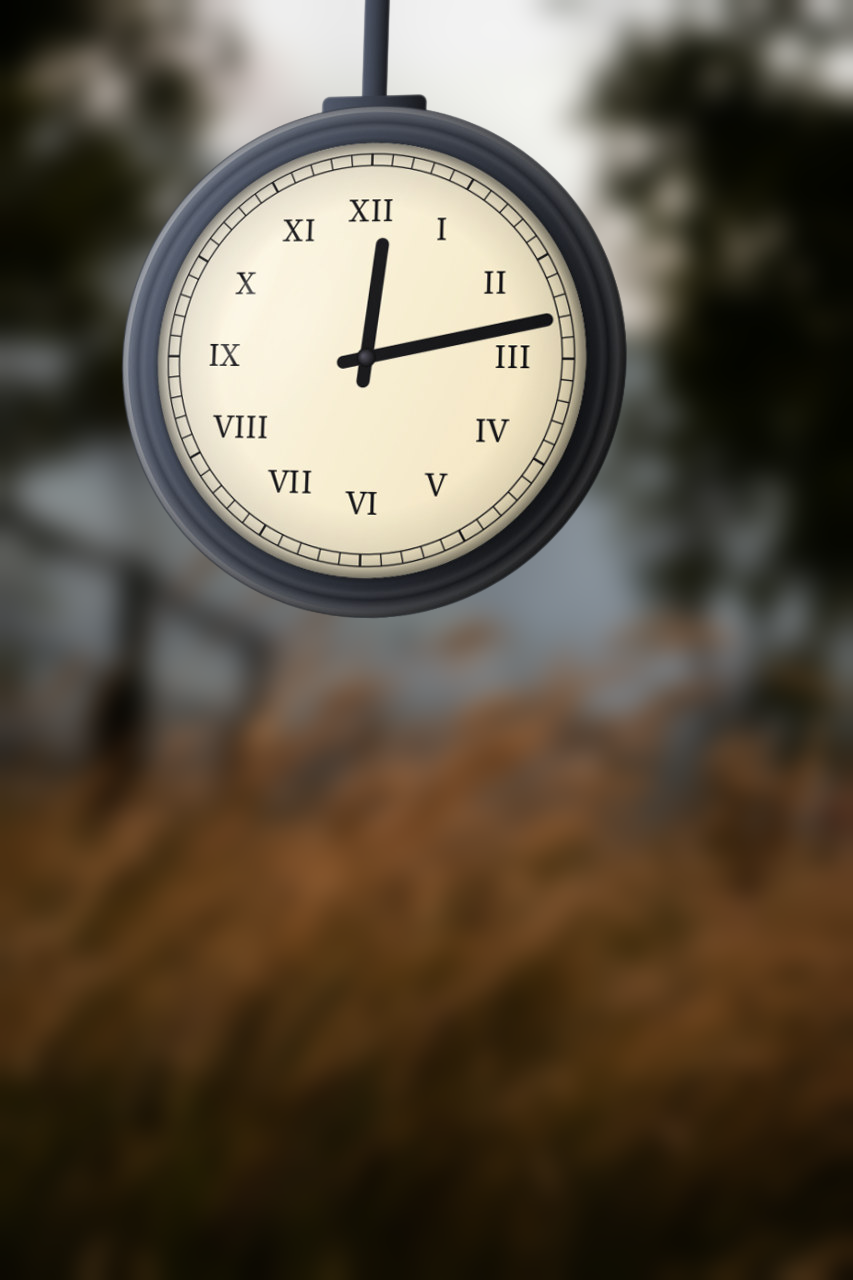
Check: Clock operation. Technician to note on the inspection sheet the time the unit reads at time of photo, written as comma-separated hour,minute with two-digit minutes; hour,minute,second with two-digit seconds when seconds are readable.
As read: 12,13
